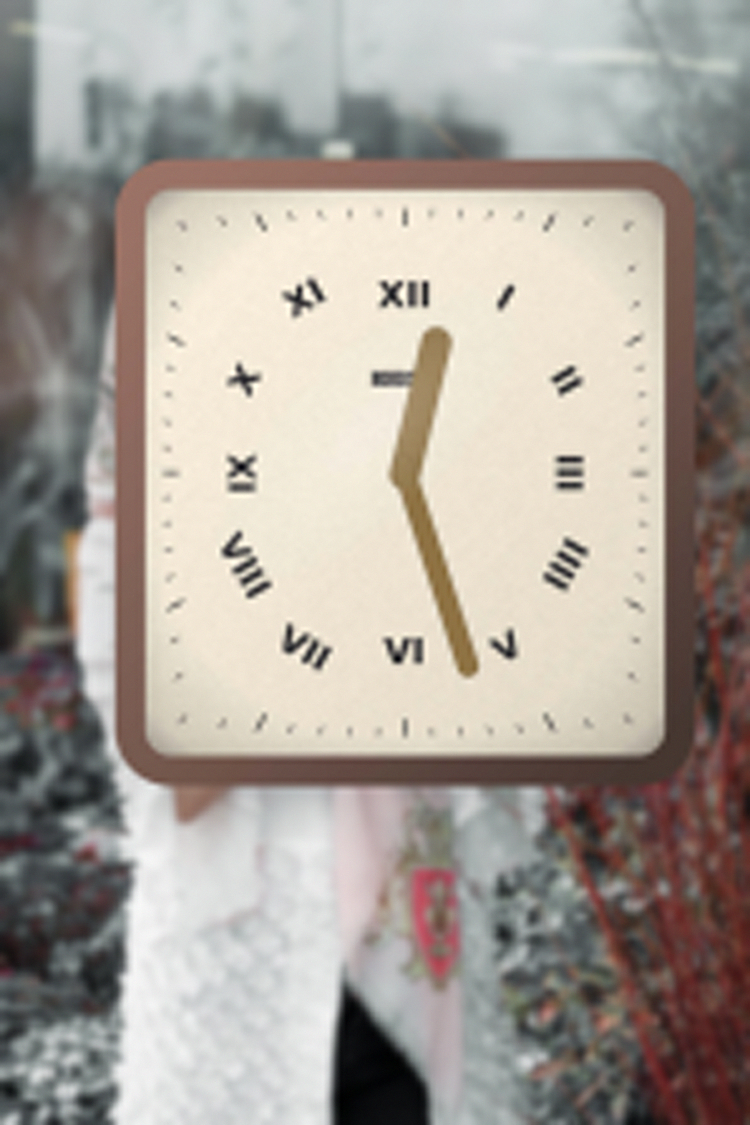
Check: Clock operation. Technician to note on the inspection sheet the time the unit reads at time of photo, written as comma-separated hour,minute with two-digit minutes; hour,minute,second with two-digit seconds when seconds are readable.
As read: 12,27
